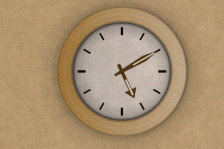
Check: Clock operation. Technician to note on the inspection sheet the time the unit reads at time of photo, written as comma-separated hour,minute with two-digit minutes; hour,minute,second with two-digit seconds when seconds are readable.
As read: 5,10
